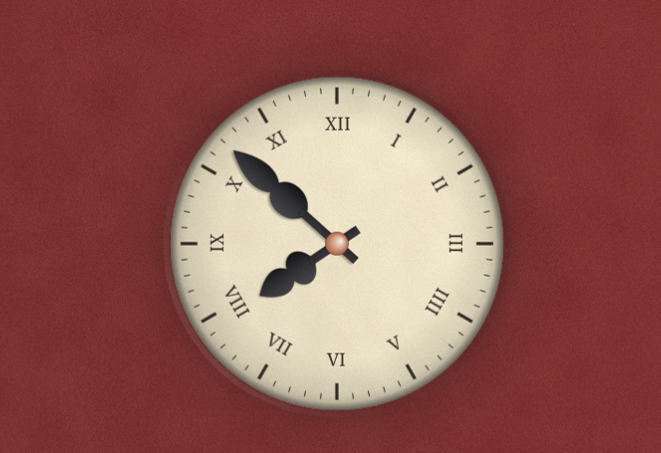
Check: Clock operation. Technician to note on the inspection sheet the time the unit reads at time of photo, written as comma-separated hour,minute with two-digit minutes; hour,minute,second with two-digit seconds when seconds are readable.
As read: 7,52
